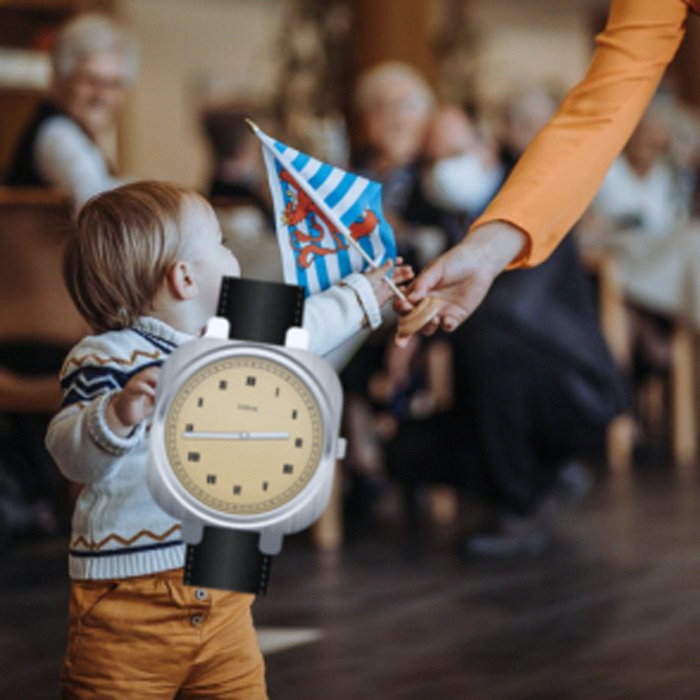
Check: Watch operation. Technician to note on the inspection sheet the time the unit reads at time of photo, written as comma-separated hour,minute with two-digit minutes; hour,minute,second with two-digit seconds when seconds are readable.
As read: 2,44
